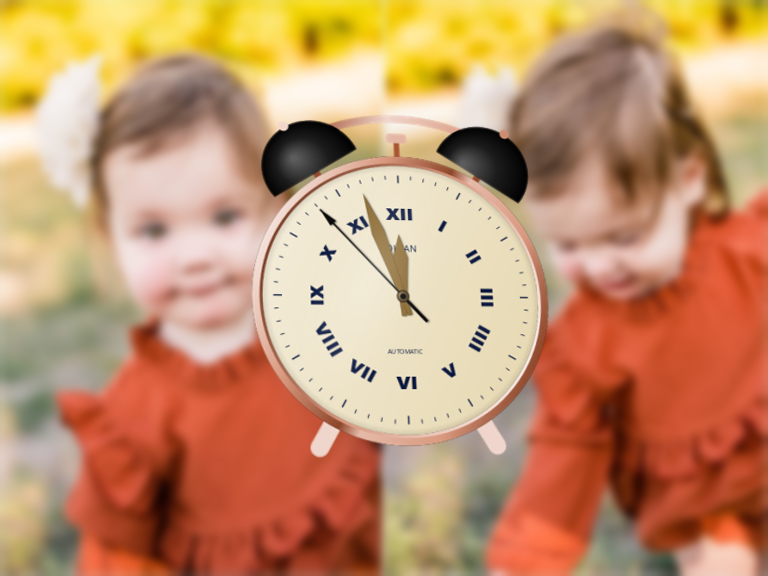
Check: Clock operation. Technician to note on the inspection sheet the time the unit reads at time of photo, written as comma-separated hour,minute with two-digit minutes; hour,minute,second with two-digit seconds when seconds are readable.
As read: 11,56,53
